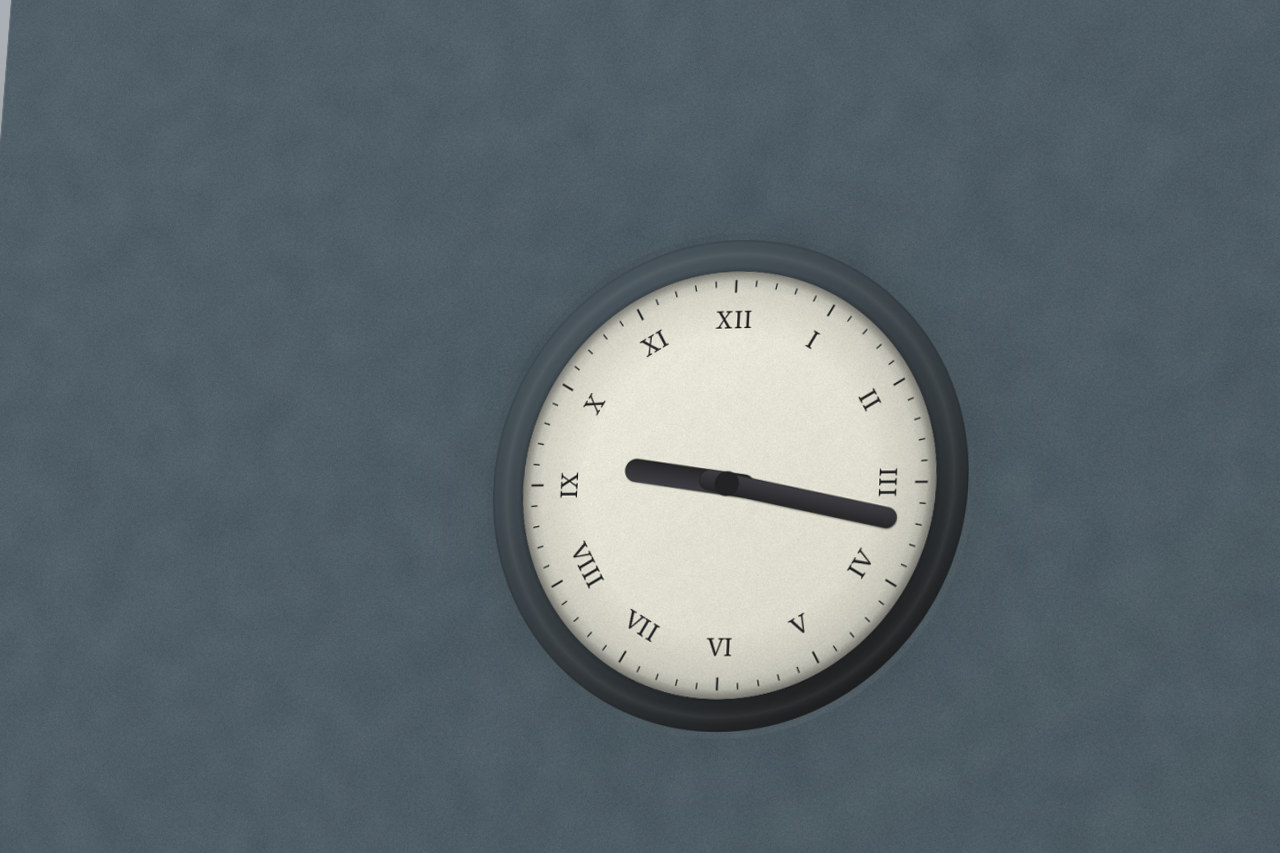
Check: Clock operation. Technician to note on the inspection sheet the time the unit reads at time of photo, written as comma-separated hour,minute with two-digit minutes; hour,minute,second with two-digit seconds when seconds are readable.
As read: 9,17
